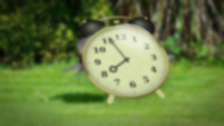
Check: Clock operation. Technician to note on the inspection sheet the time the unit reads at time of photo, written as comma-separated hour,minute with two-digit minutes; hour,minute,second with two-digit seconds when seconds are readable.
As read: 7,56
